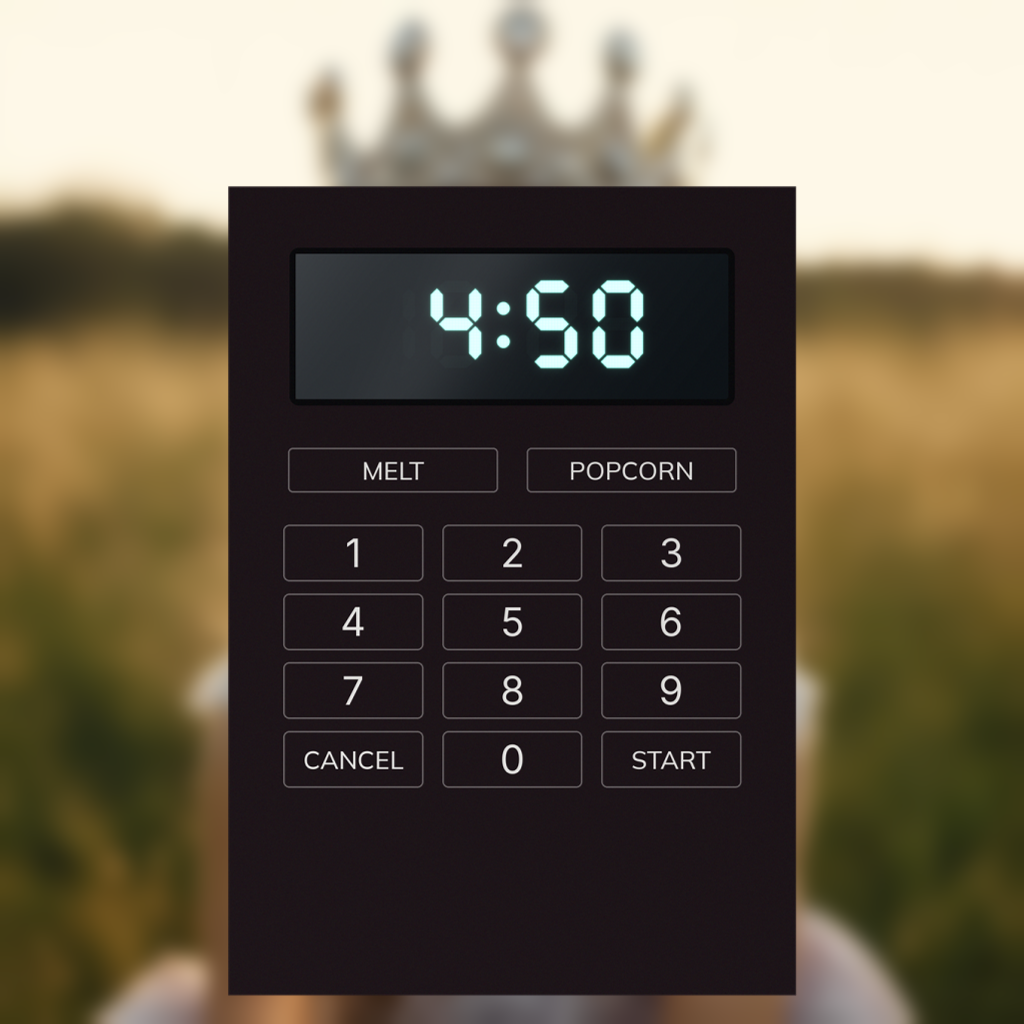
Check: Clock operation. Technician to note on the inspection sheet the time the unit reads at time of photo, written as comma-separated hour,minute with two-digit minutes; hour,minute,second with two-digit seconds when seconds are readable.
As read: 4,50
